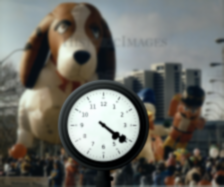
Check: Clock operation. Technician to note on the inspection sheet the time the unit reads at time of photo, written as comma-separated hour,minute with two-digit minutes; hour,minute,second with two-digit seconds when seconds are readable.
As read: 4,21
